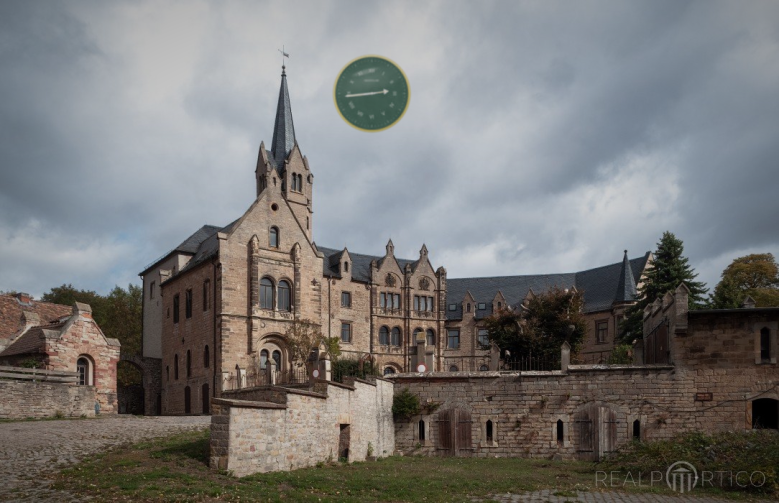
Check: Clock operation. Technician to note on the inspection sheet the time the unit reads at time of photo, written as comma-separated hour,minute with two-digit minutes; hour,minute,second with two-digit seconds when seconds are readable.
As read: 2,44
